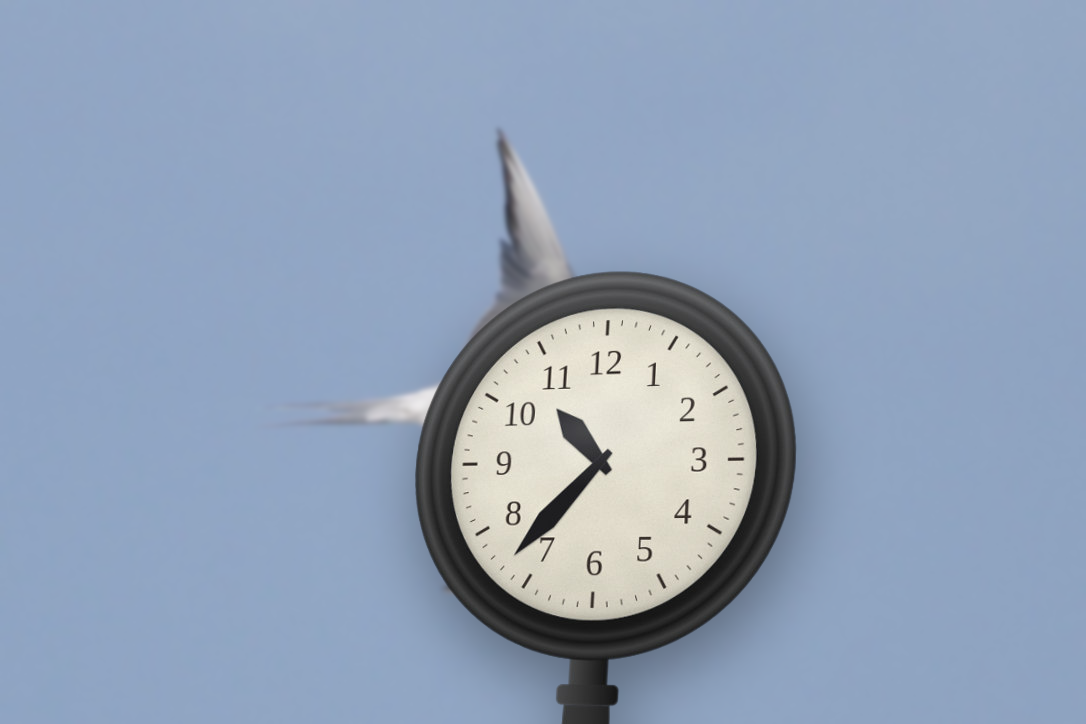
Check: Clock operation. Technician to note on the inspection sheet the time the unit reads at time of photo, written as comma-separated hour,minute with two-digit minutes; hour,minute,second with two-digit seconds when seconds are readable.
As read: 10,37
